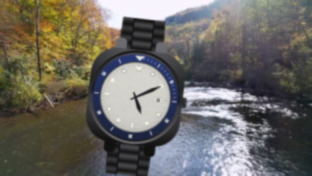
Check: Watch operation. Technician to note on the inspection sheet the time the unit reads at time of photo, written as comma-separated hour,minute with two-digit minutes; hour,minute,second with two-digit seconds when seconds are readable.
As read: 5,10
